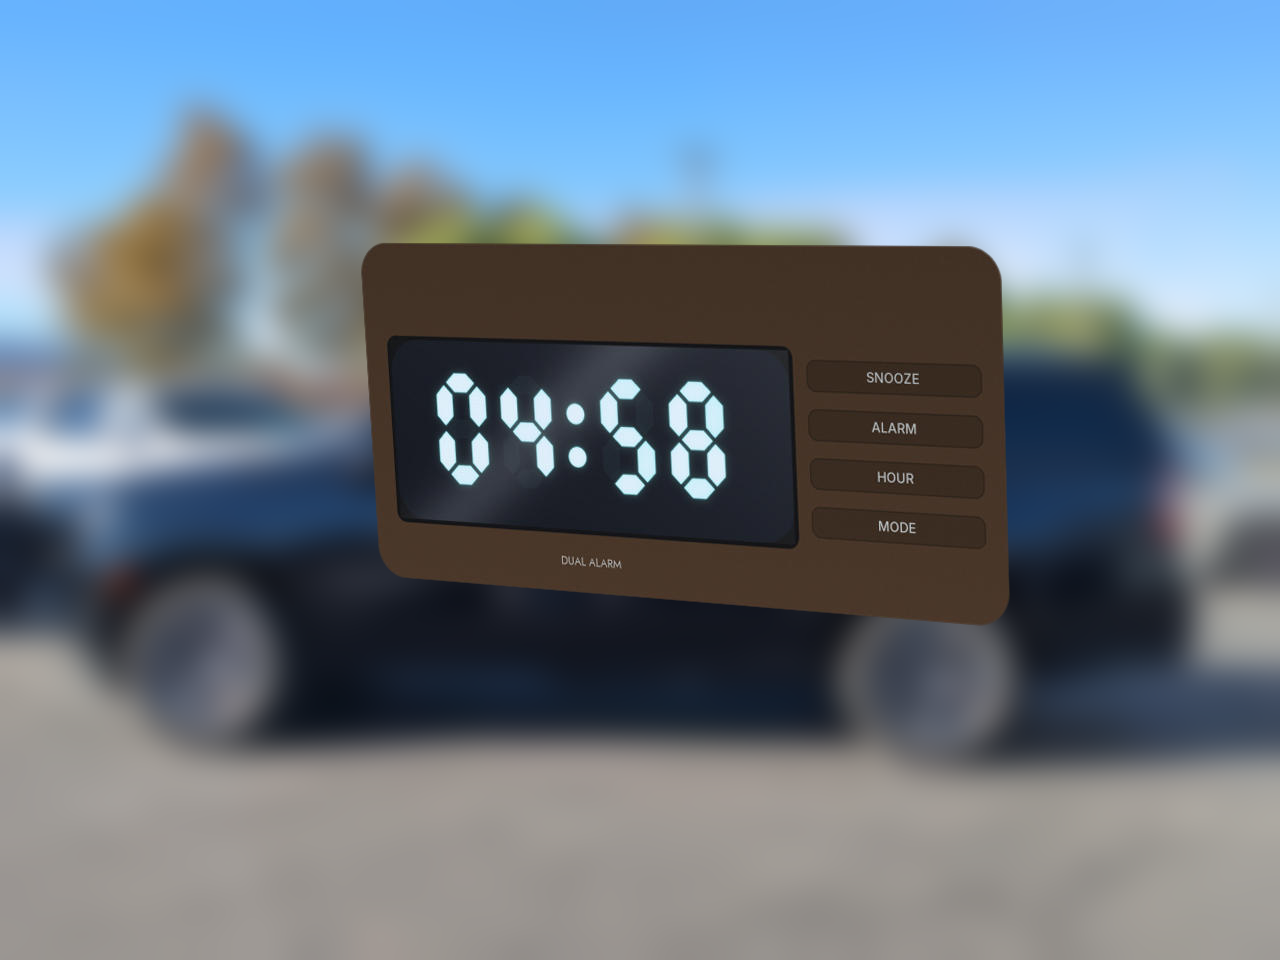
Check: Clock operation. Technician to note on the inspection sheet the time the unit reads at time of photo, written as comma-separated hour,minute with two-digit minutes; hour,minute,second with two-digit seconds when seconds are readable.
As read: 4,58
